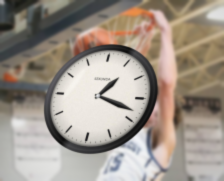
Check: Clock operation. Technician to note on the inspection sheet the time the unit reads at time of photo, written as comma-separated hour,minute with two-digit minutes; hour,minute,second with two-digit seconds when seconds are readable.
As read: 1,18
